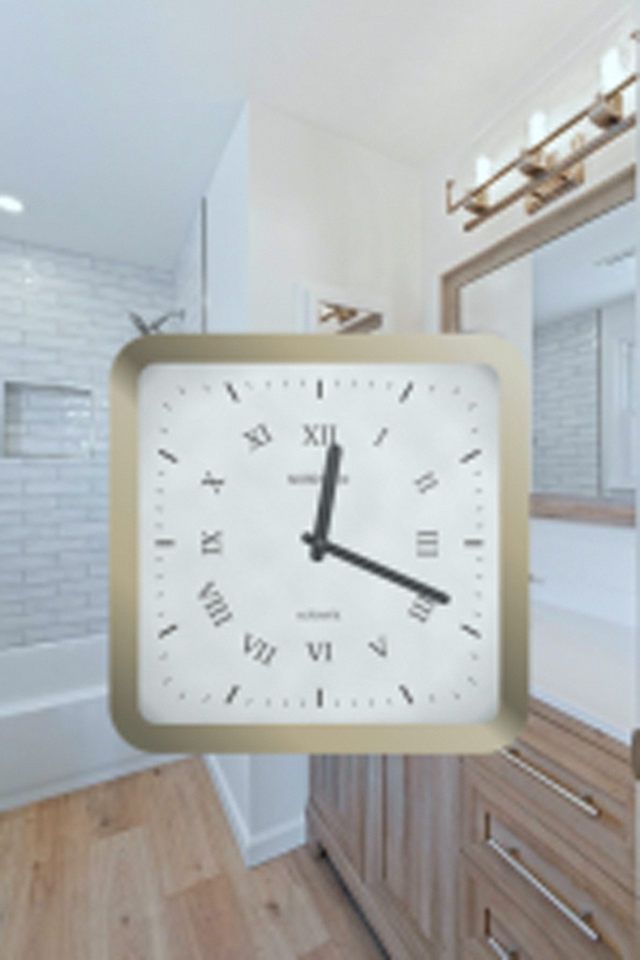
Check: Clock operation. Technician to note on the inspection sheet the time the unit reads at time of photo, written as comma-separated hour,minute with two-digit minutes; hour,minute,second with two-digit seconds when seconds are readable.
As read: 12,19
